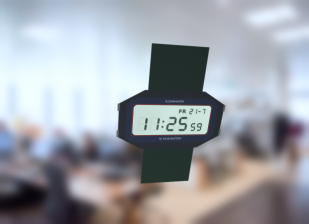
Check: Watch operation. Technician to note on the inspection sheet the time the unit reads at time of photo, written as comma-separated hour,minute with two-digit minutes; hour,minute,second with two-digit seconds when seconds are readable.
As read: 11,25,59
